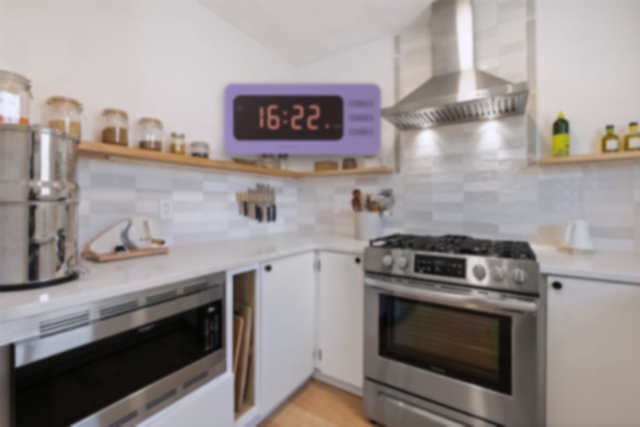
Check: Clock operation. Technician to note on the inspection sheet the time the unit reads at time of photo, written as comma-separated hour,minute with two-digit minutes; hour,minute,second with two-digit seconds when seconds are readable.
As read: 16,22
